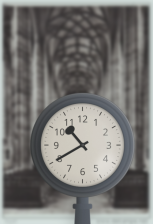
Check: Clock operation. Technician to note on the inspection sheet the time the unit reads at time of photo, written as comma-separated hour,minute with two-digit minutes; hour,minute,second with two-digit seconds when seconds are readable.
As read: 10,40
